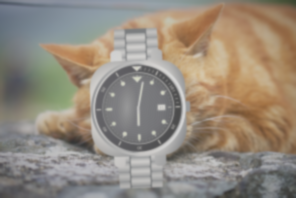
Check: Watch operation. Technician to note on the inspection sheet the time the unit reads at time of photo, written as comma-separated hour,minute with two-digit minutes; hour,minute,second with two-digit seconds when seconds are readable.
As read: 6,02
